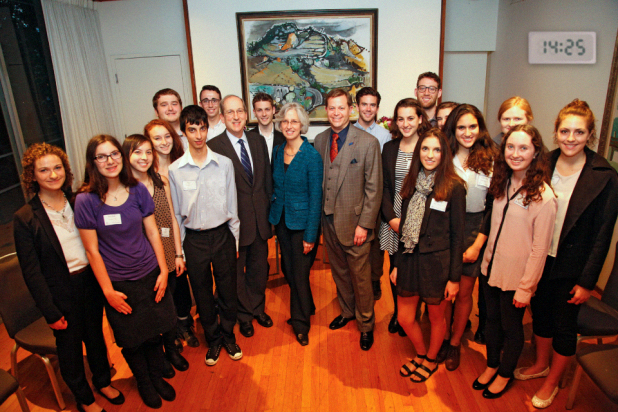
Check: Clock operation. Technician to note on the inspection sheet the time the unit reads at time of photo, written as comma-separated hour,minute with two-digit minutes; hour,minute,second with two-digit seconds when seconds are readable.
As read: 14,25
